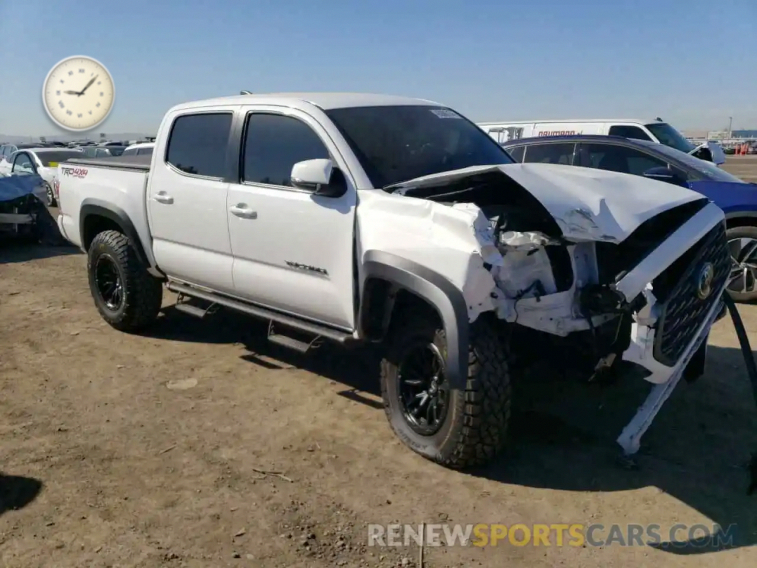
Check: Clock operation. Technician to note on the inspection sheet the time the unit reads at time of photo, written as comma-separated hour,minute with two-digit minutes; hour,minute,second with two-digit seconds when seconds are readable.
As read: 9,07
